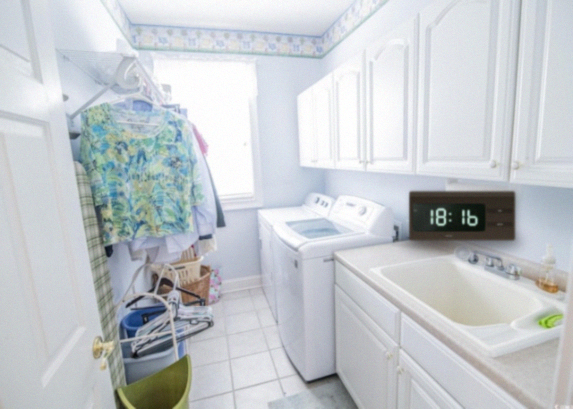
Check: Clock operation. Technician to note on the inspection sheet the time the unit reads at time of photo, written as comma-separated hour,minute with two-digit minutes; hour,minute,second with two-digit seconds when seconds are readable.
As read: 18,16
